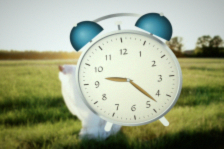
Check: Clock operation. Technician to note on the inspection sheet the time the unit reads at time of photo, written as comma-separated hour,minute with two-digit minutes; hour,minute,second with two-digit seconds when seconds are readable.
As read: 9,23
